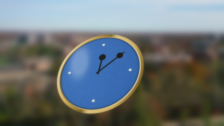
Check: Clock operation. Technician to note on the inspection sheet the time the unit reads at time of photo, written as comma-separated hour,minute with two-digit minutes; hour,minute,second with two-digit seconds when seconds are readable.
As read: 12,08
